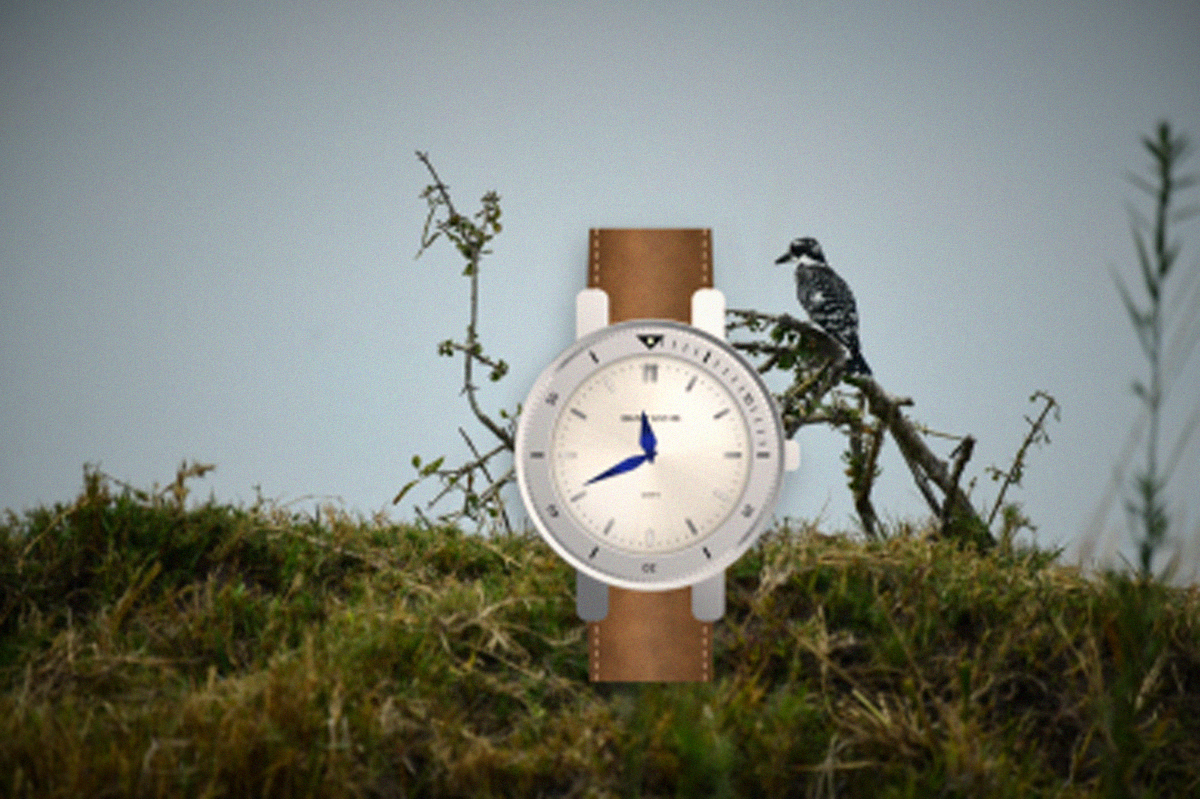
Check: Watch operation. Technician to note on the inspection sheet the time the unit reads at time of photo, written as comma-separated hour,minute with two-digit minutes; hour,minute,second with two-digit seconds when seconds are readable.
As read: 11,41
